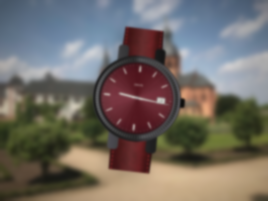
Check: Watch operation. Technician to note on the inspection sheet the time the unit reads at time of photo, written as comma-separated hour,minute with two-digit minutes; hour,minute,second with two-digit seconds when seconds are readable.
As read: 9,16
